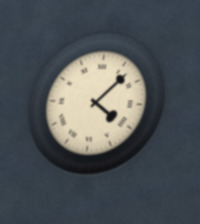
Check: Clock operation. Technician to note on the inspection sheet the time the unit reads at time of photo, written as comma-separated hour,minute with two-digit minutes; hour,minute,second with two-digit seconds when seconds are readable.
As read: 4,07
